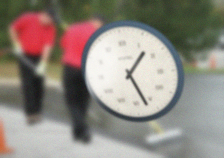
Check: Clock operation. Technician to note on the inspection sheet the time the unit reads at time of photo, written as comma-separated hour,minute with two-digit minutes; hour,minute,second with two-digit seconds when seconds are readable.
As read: 1,27
